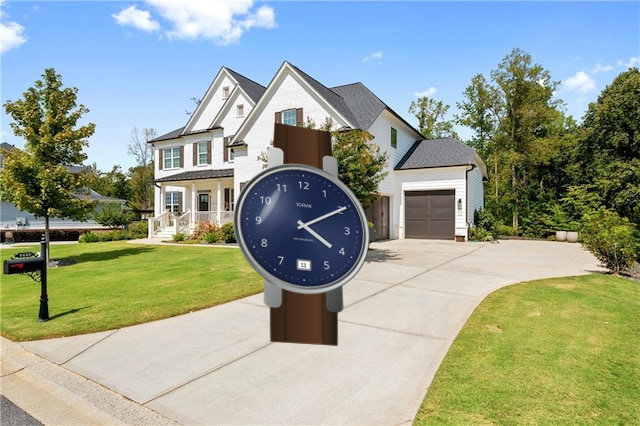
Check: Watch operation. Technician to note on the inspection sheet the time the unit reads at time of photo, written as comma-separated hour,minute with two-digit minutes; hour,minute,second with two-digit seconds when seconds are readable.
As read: 4,10
